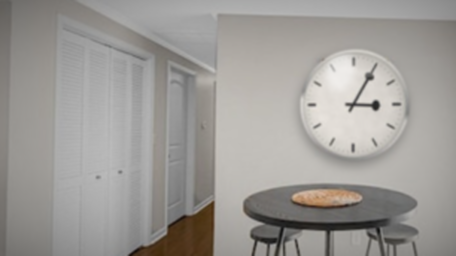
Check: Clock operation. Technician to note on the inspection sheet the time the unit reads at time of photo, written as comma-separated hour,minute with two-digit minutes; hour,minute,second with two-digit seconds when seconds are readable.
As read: 3,05
